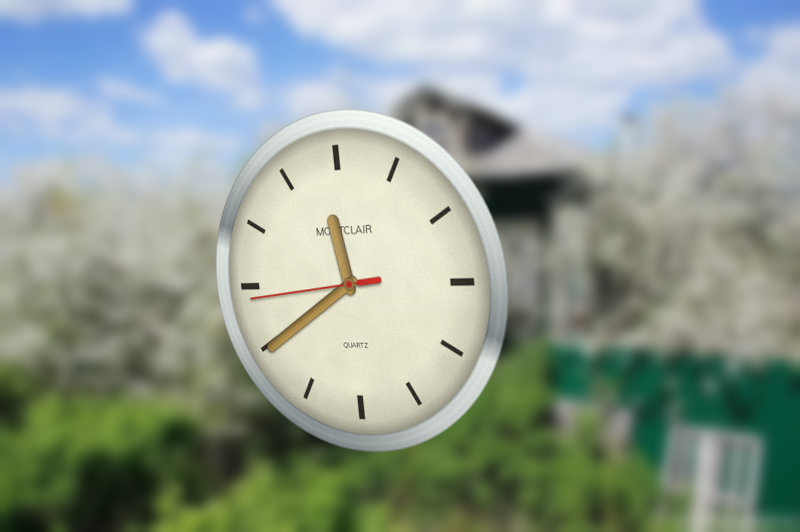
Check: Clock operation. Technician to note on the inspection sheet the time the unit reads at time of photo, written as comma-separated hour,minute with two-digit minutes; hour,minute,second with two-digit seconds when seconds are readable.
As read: 11,39,44
